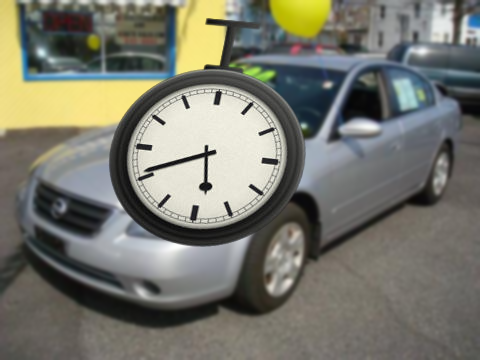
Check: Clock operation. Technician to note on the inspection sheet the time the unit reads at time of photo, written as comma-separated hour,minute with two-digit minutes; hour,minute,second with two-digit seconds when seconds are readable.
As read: 5,41
